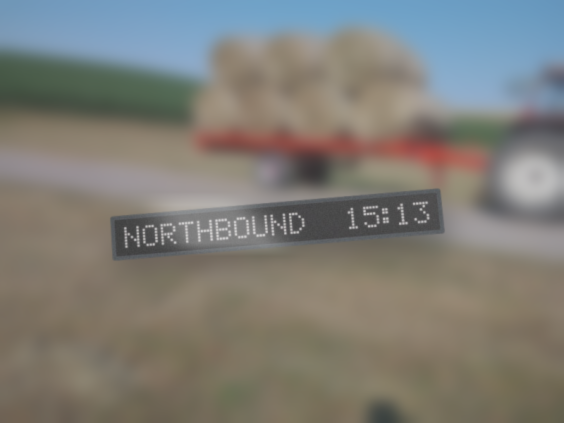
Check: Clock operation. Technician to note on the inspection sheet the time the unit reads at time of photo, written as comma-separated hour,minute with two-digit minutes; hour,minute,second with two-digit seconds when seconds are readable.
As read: 15,13
